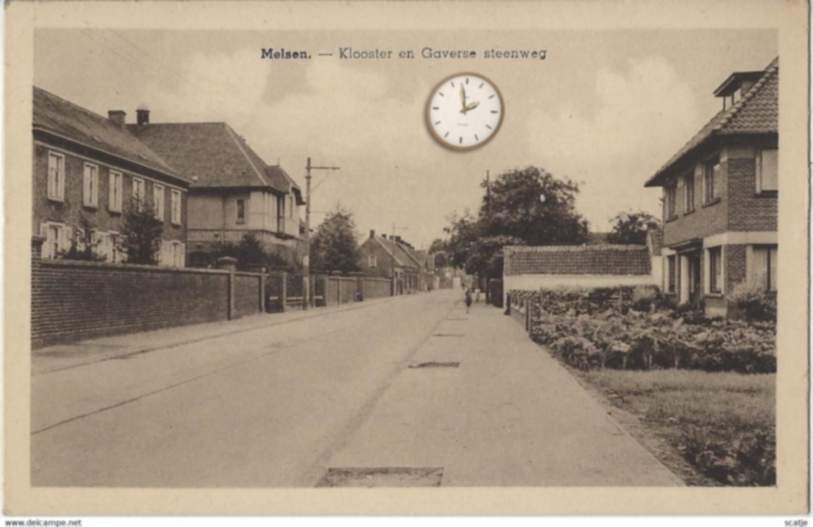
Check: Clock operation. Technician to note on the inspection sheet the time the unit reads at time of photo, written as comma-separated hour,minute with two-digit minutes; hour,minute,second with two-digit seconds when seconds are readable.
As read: 1,58
